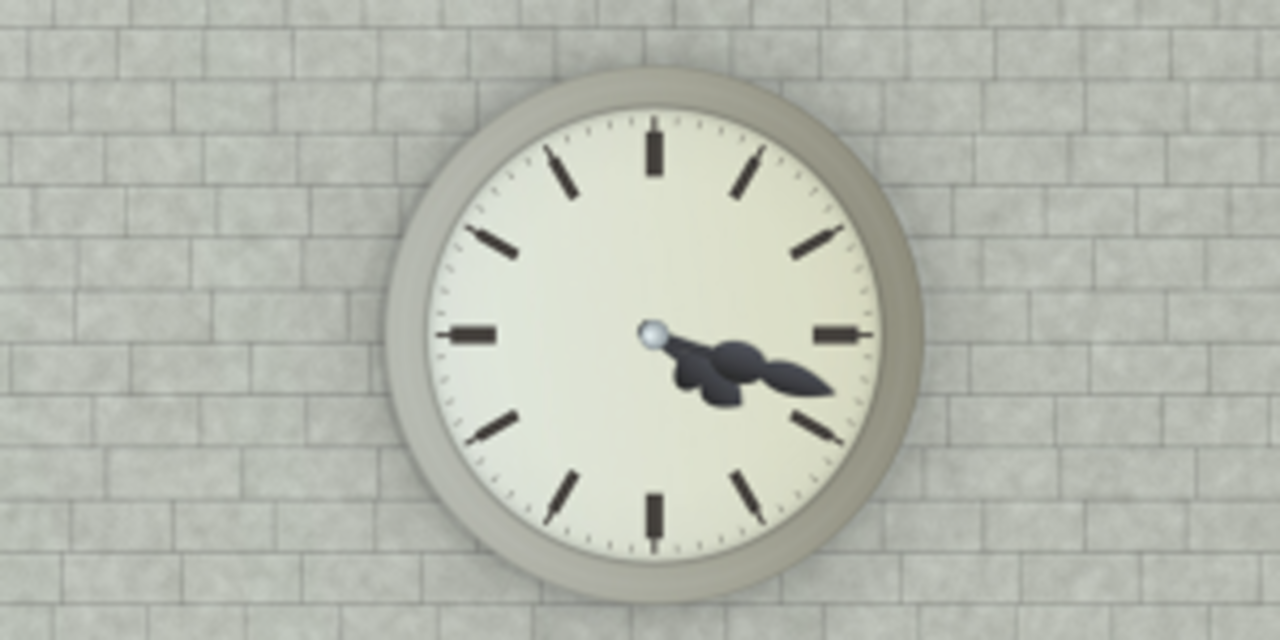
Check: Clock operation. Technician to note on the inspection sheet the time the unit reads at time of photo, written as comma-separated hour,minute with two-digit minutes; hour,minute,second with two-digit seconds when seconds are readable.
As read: 4,18
